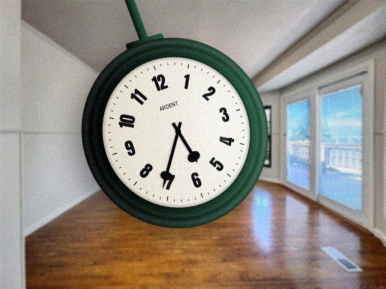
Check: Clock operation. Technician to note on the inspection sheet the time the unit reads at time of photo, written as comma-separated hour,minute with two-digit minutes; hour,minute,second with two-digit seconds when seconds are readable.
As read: 5,36
